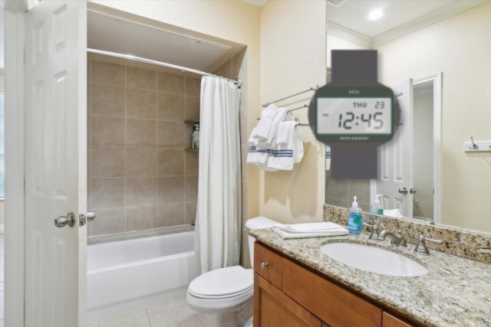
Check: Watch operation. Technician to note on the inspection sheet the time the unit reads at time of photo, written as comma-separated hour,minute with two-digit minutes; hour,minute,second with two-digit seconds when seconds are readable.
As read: 12,45
